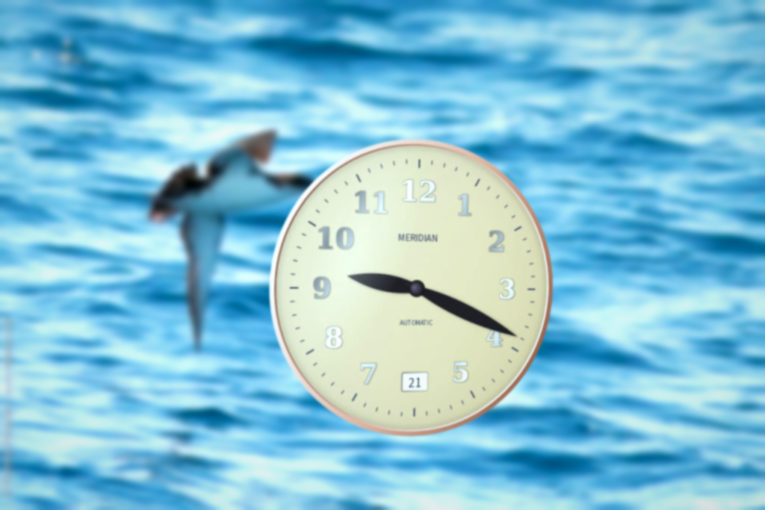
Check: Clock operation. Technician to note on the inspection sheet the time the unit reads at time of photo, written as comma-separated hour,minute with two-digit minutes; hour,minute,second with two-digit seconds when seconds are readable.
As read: 9,19
